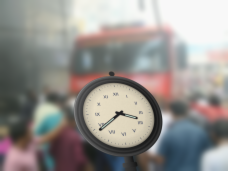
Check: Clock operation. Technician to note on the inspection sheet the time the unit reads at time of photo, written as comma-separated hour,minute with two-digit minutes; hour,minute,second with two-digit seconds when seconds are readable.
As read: 3,39
